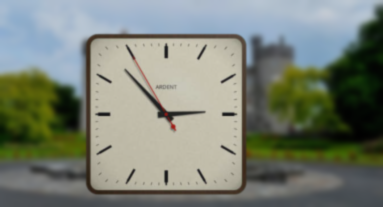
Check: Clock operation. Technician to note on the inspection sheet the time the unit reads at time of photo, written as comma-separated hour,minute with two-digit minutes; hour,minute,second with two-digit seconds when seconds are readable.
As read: 2,52,55
